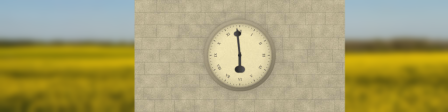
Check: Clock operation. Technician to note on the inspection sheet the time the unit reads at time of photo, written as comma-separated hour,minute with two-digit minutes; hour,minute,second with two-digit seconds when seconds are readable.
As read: 5,59
